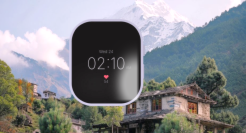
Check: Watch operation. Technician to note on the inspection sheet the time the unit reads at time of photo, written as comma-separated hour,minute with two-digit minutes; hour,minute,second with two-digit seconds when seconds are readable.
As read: 2,10
